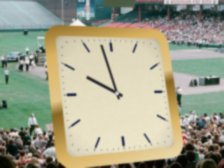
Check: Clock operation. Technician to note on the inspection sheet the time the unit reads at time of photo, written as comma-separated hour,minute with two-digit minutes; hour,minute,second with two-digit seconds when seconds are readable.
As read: 9,58
